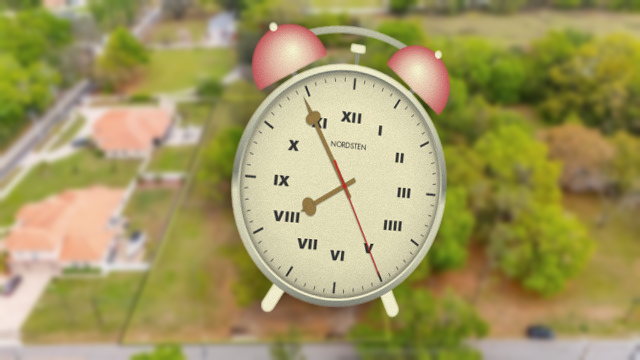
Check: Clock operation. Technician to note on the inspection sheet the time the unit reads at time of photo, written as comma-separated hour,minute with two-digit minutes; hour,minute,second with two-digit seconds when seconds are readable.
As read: 7,54,25
